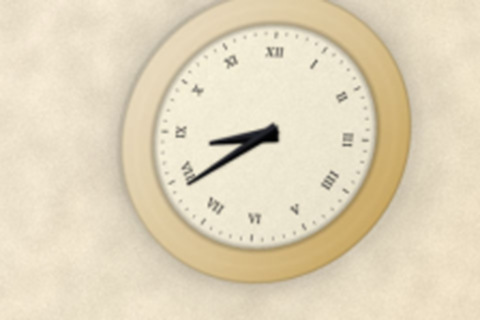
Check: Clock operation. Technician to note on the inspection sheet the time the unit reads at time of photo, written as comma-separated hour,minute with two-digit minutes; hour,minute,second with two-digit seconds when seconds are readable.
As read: 8,39
